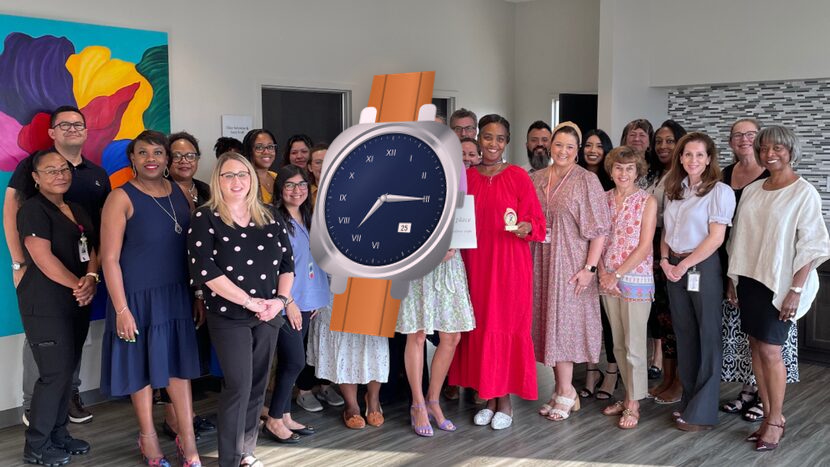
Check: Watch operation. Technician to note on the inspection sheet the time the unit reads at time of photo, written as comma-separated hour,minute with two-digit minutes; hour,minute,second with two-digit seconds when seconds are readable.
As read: 7,15
